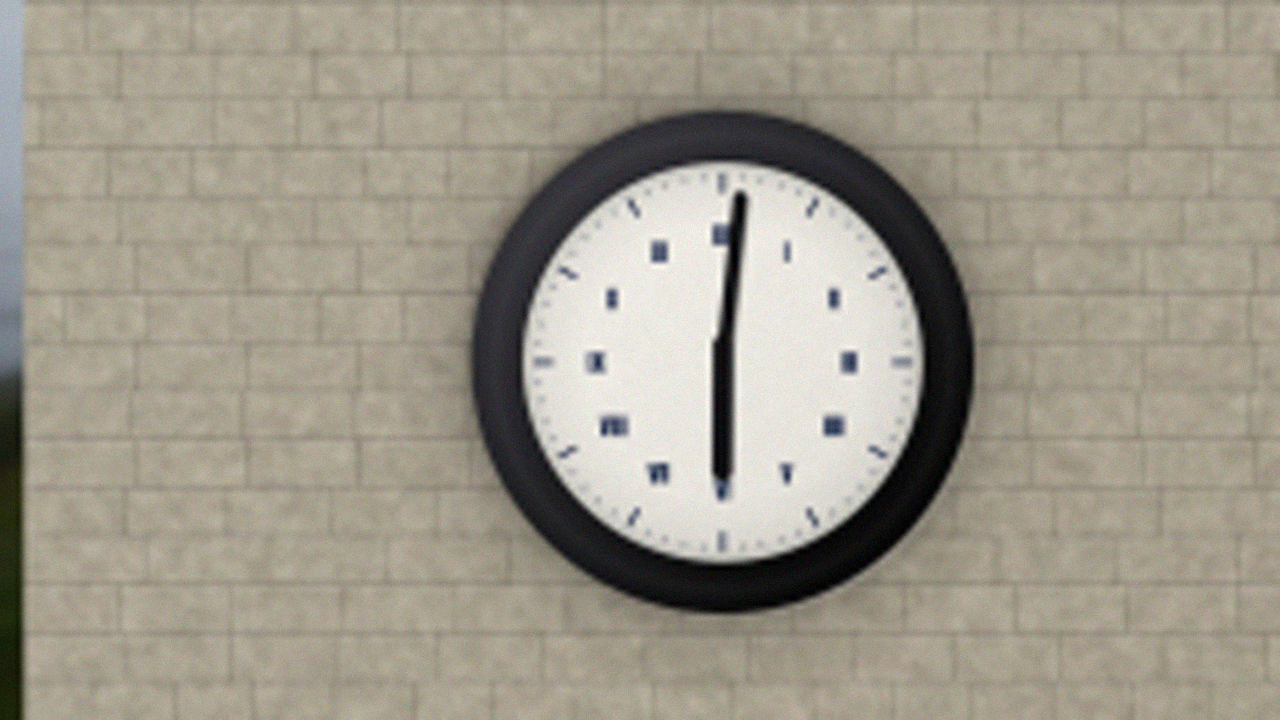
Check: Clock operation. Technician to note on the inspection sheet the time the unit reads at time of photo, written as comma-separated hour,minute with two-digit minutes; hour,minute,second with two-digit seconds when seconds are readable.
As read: 6,01
